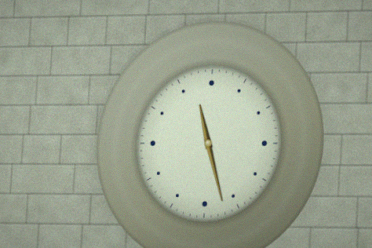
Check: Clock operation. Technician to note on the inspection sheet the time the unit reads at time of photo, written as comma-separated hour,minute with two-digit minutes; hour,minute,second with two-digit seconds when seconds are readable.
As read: 11,27
